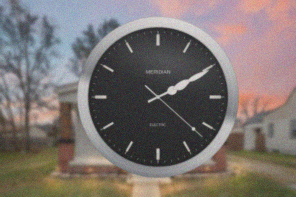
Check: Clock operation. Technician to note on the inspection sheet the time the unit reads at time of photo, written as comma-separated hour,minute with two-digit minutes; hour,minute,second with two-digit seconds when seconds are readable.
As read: 2,10,22
